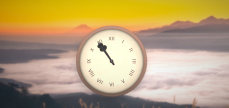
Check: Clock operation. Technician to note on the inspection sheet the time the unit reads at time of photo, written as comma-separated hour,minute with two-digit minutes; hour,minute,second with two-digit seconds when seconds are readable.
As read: 10,54
